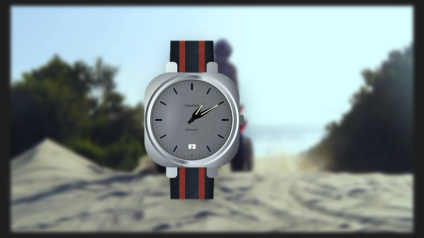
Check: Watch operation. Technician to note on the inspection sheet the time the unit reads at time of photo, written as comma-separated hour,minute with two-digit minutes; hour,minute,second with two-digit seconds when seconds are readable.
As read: 1,10
